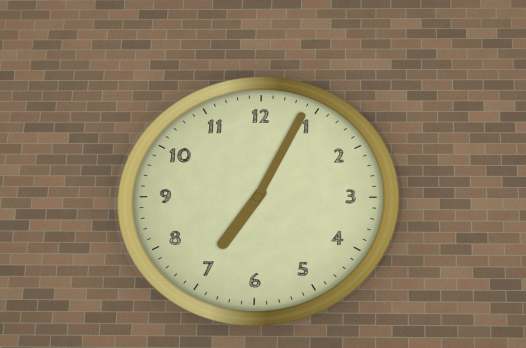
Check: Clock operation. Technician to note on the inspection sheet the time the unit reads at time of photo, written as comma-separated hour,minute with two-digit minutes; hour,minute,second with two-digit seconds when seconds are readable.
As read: 7,04
